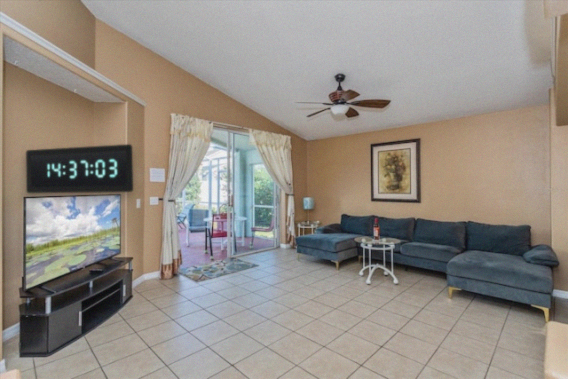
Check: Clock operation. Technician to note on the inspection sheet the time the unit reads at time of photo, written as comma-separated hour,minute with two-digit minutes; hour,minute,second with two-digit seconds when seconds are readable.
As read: 14,37,03
